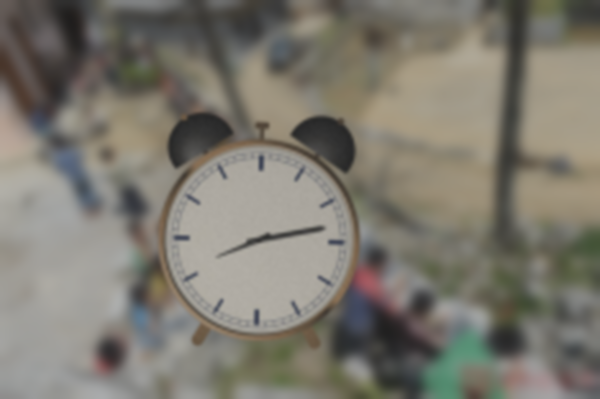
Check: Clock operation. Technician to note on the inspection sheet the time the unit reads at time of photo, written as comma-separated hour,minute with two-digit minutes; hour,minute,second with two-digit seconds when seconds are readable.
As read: 8,13
